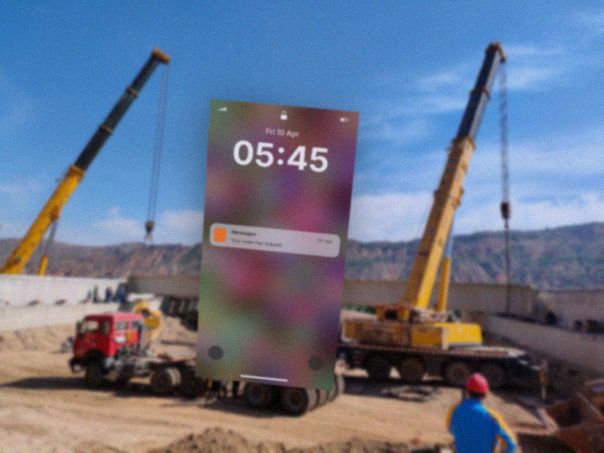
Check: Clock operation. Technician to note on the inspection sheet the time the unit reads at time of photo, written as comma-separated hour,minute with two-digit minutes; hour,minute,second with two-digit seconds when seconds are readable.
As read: 5,45
